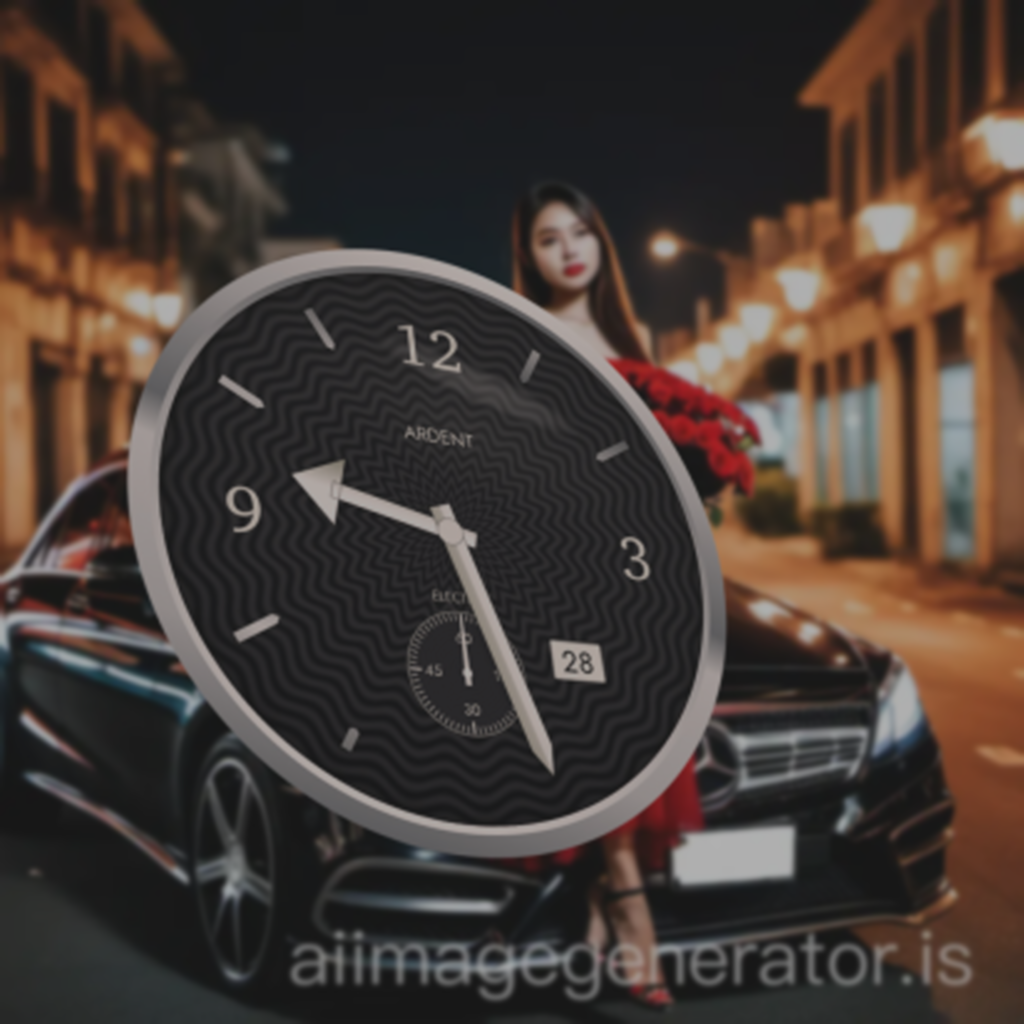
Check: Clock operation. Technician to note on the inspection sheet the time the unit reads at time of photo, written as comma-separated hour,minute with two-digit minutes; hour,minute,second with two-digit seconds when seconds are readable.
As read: 9,27
